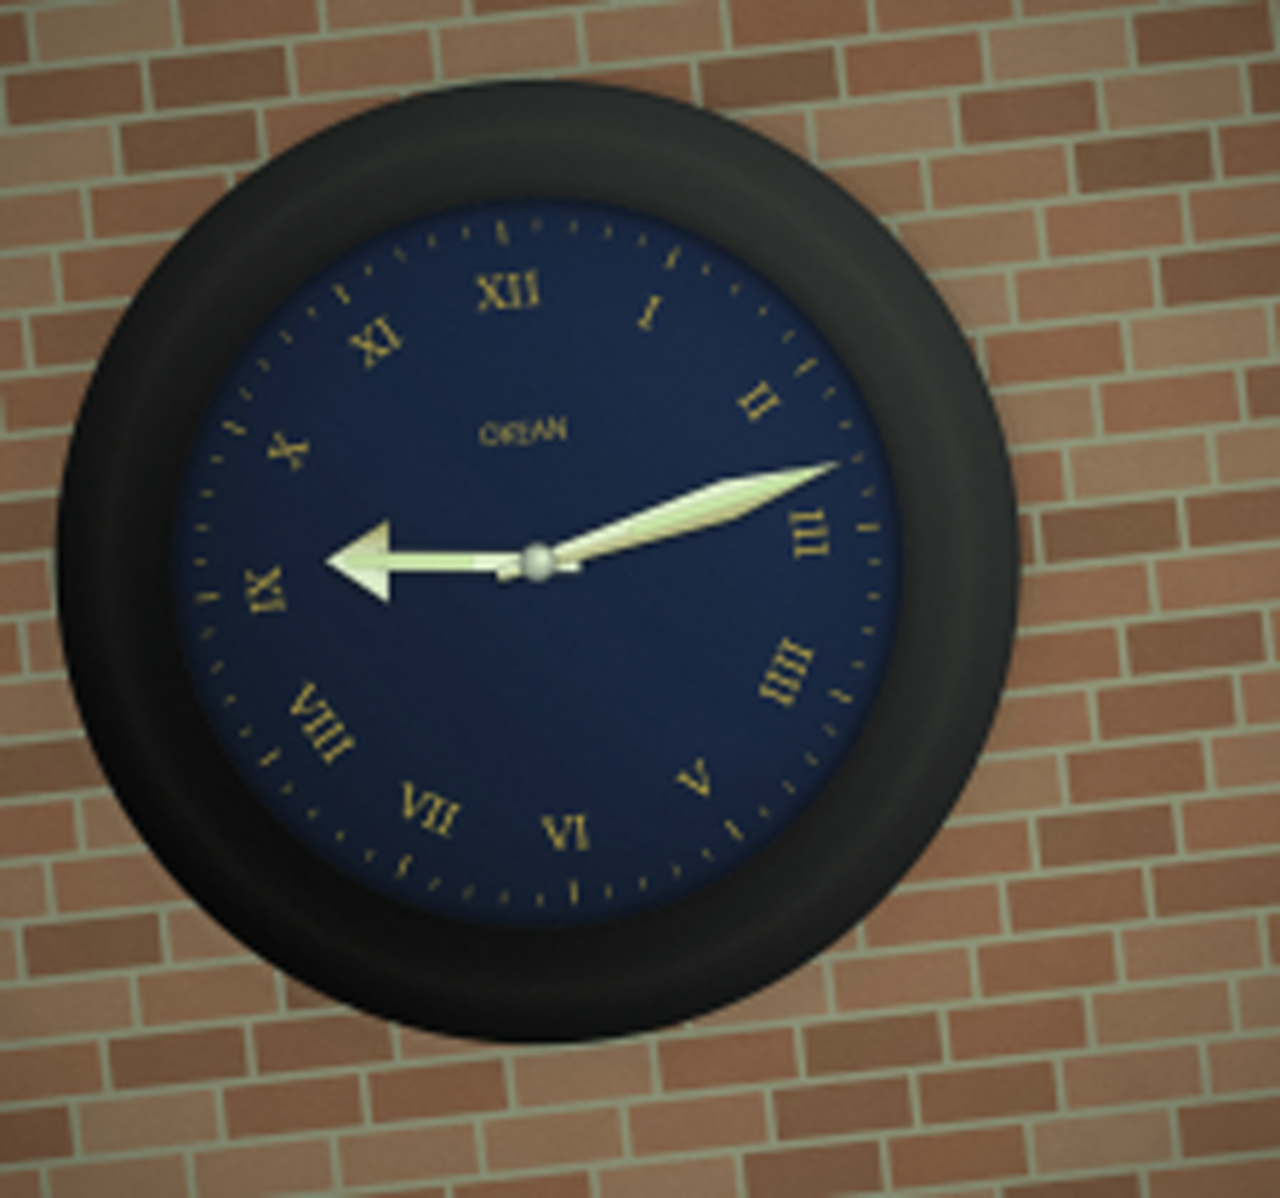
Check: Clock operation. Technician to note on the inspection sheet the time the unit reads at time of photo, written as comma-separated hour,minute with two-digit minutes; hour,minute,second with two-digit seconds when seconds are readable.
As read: 9,13
